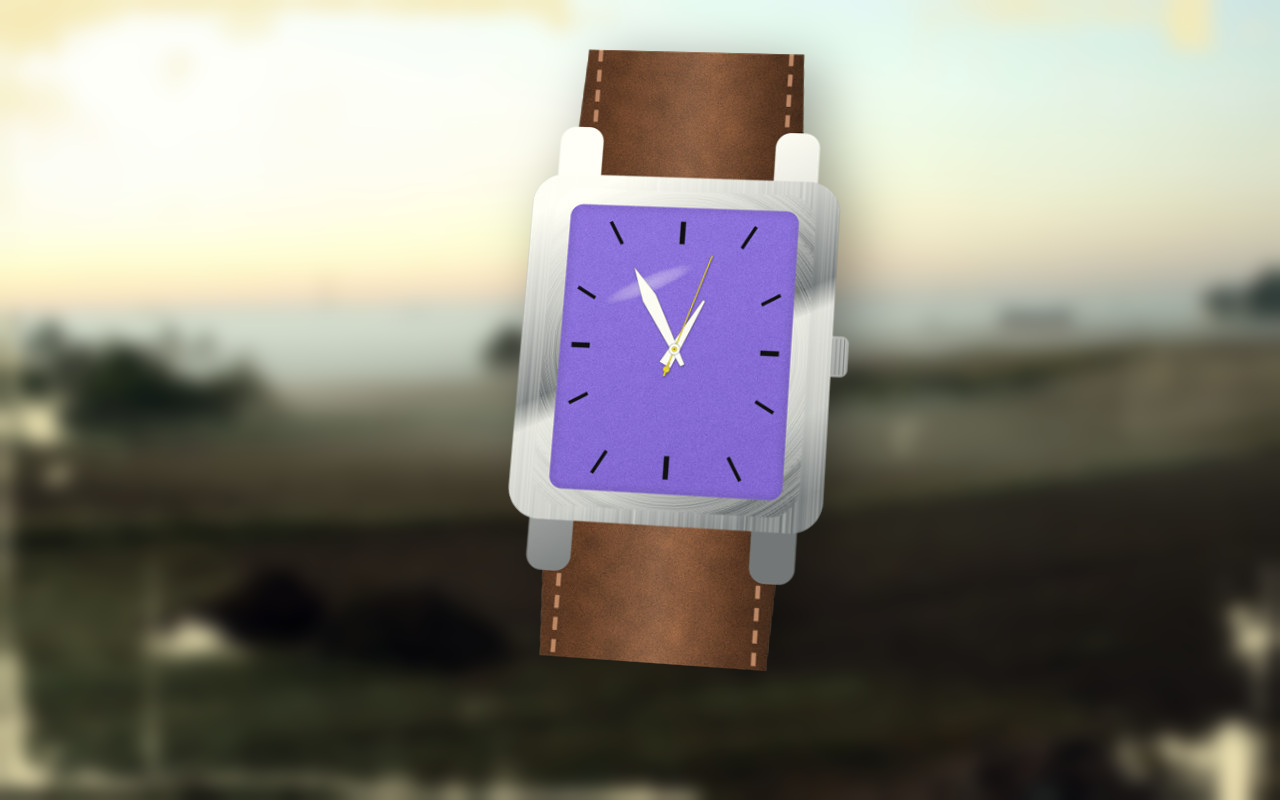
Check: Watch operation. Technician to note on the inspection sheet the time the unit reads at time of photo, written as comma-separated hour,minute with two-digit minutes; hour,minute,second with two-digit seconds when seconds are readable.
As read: 12,55,03
